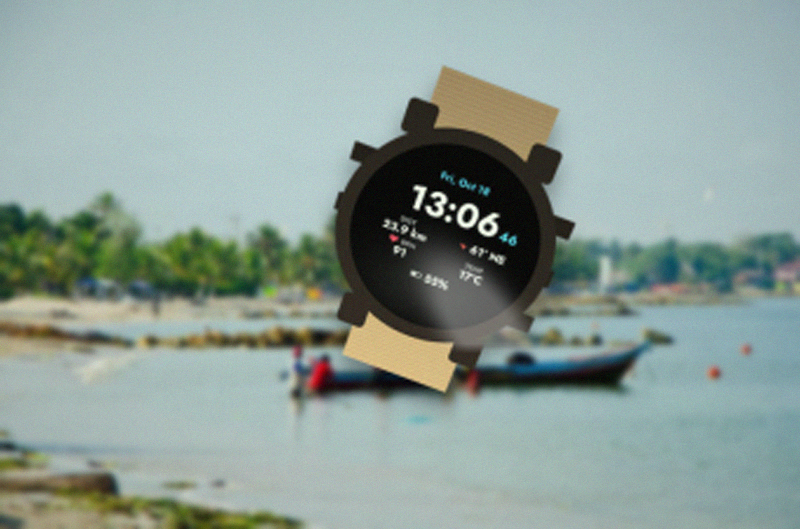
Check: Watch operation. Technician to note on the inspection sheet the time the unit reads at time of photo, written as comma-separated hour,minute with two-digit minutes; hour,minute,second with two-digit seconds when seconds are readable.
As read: 13,06
